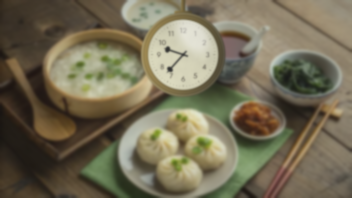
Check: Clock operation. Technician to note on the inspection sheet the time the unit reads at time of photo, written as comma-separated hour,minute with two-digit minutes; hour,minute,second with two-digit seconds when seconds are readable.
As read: 9,37
